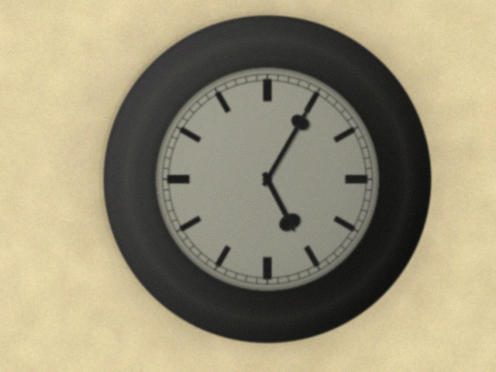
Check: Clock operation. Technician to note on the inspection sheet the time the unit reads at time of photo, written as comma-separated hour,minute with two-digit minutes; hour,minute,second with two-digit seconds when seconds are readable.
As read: 5,05
